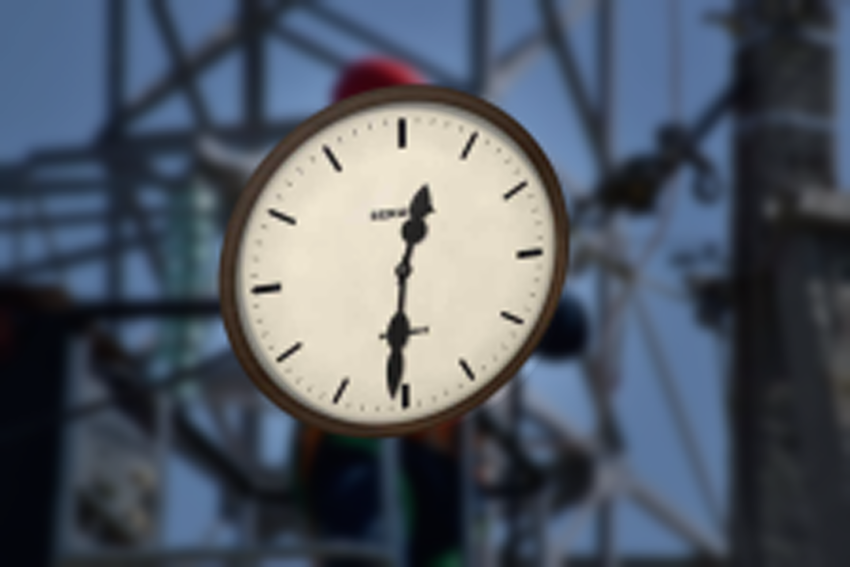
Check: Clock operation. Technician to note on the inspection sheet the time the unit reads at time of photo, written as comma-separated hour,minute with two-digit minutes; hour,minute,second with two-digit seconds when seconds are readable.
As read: 12,31
